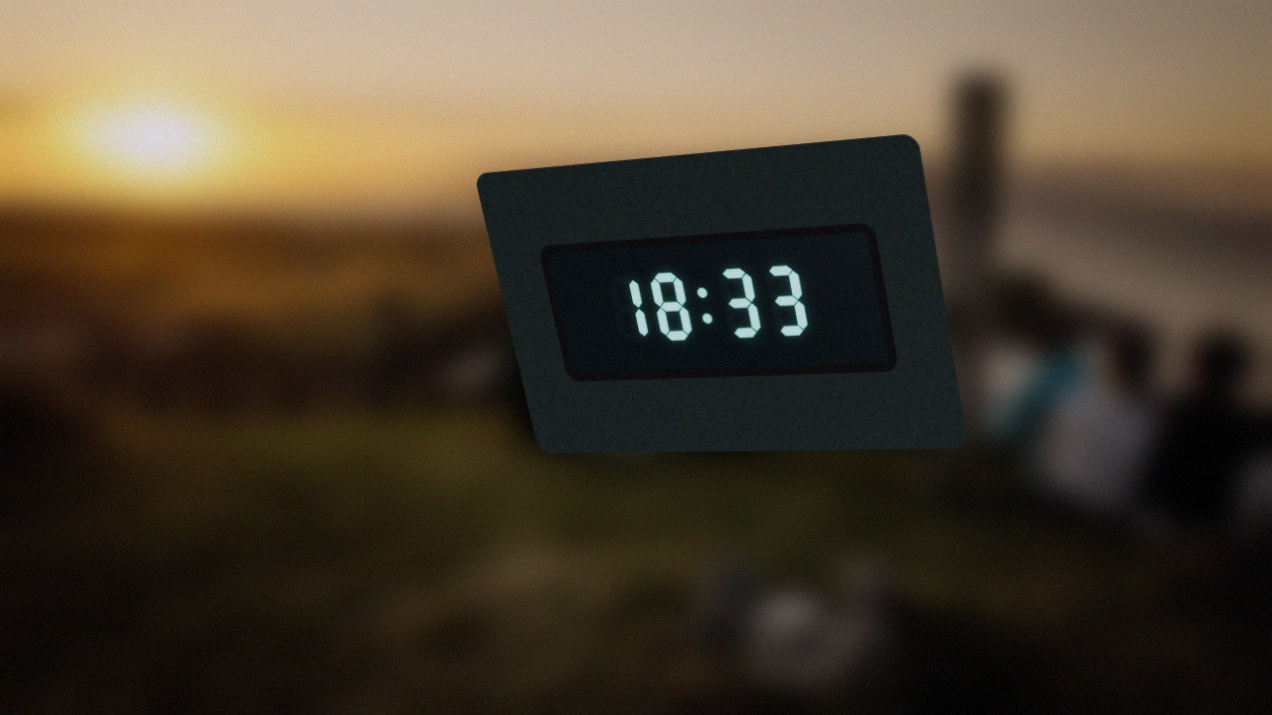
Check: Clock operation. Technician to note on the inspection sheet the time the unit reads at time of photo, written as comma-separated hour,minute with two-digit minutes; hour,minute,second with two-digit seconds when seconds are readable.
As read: 18,33
